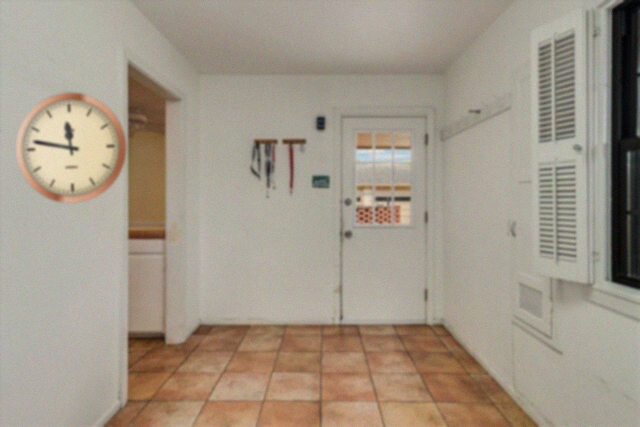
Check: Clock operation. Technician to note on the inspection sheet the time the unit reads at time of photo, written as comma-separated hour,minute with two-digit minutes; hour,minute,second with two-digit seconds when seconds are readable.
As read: 11,47
